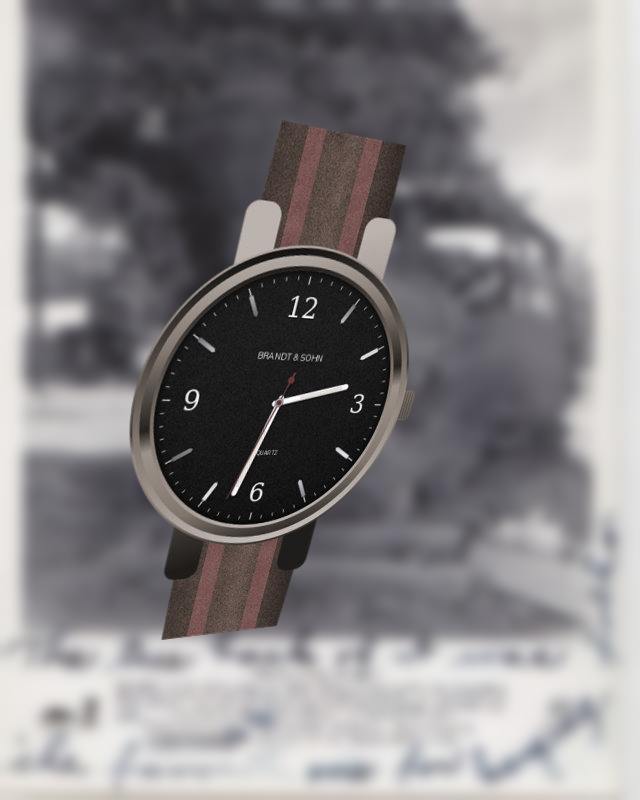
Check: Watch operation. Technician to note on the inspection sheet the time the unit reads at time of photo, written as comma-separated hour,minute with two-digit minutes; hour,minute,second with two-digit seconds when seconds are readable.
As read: 2,32,33
